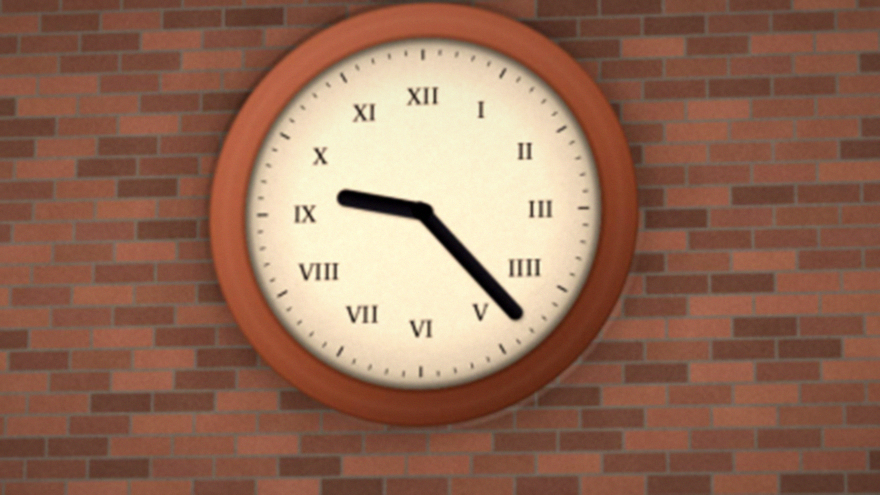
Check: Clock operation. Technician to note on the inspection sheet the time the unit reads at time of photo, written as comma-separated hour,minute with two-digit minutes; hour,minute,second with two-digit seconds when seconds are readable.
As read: 9,23
